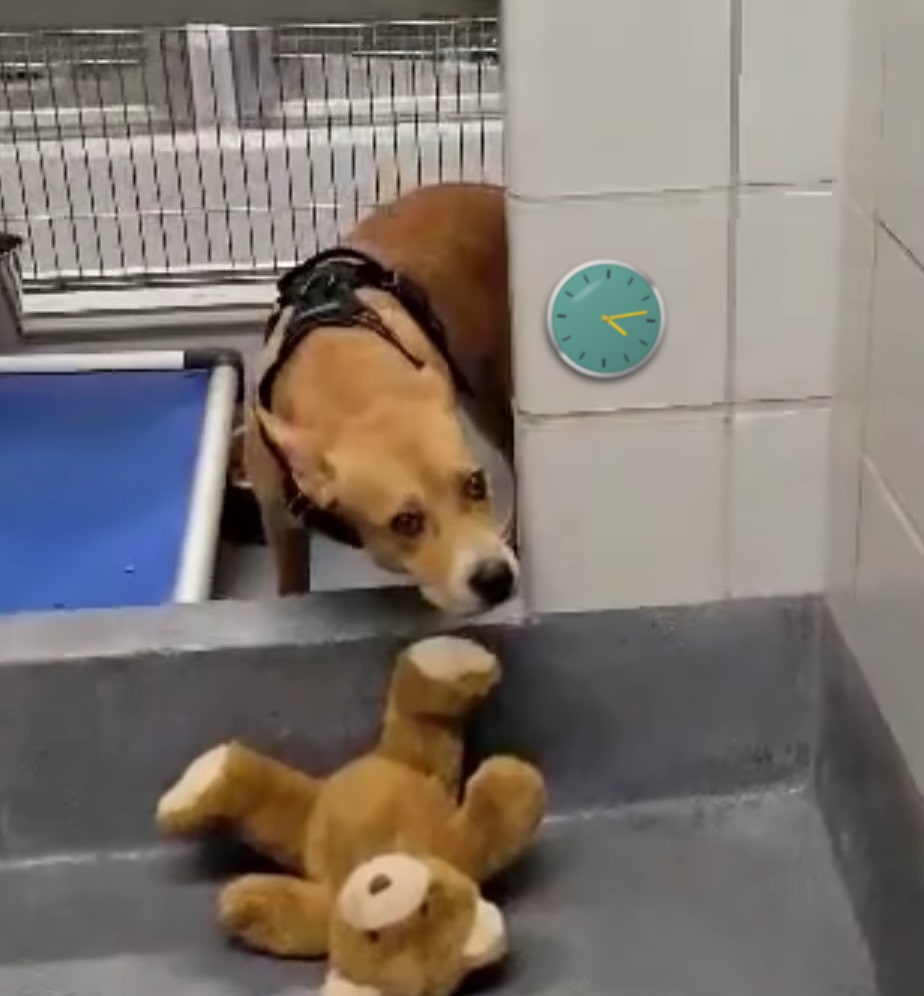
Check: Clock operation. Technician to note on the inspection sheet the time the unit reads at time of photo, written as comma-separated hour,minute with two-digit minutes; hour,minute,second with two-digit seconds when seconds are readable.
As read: 4,13
